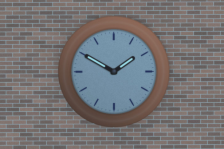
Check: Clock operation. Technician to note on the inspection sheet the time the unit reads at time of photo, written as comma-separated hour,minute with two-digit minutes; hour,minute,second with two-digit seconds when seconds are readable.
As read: 1,50
